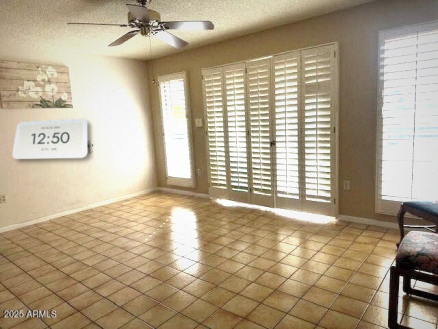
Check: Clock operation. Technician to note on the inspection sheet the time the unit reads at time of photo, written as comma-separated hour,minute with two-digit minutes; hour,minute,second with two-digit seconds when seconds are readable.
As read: 12,50
